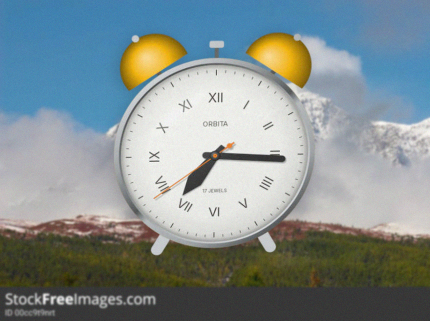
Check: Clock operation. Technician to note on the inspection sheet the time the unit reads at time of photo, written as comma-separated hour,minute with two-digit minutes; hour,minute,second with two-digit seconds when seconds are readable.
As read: 7,15,39
